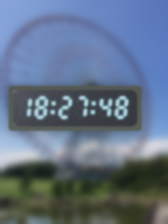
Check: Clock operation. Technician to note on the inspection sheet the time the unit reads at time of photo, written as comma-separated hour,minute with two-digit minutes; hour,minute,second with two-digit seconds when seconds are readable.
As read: 18,27,48
